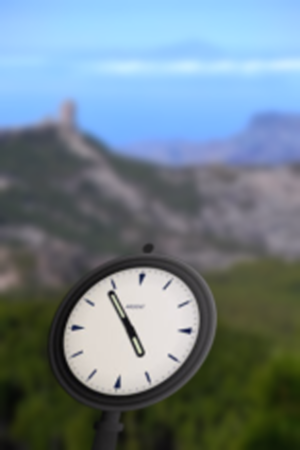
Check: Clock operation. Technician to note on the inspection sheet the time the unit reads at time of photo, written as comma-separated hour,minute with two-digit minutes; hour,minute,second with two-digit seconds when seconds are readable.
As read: 4,54
